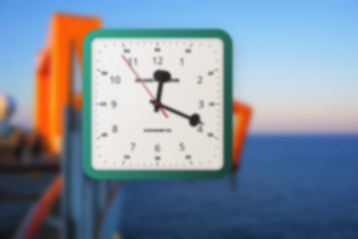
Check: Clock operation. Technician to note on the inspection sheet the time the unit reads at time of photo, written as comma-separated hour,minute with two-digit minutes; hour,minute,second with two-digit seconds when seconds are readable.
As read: 12,18,54
